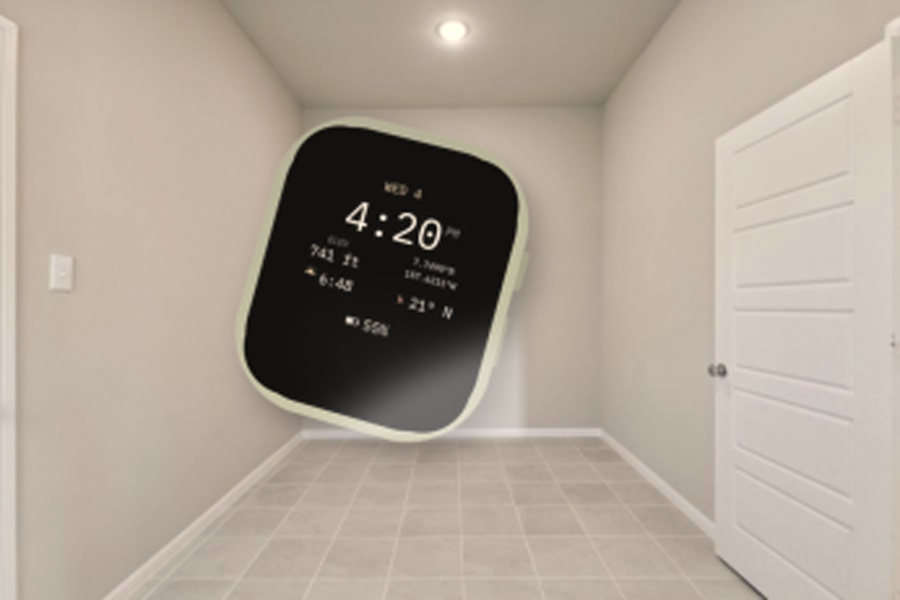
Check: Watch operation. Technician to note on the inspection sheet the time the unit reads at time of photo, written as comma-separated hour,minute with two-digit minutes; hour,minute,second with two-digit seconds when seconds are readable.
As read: 4,20
